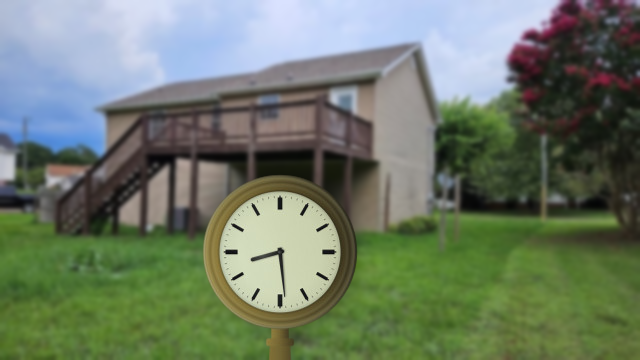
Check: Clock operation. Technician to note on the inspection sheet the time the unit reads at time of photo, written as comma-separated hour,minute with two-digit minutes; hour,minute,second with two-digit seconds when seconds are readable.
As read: 8,29
